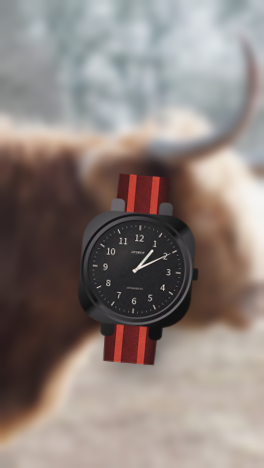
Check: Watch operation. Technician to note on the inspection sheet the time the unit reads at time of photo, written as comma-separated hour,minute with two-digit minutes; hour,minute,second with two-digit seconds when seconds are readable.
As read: 1,10
